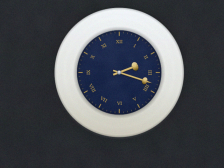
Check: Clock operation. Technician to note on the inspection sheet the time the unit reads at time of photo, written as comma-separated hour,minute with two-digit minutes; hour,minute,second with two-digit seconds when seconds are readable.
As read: 2,18
